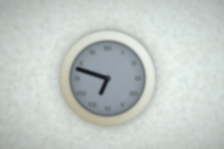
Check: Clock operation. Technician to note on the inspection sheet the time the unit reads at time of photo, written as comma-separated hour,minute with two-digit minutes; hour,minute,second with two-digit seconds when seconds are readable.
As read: 6,48
